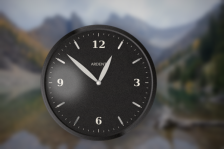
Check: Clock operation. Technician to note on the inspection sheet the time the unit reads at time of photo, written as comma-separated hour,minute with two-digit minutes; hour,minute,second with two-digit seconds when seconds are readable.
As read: 12,52
